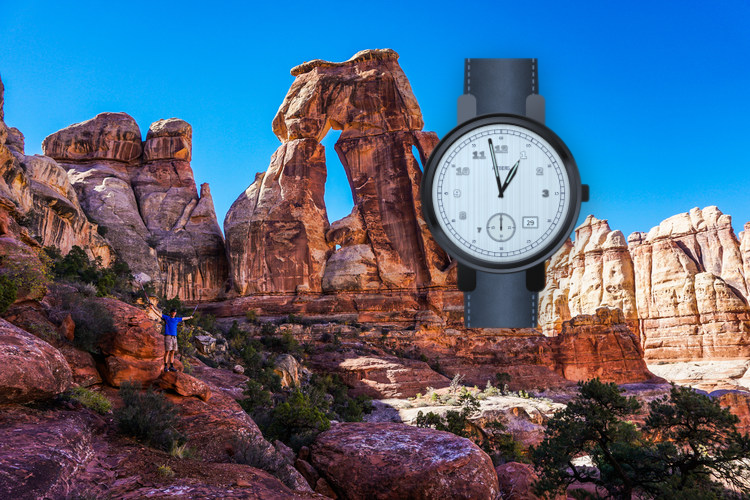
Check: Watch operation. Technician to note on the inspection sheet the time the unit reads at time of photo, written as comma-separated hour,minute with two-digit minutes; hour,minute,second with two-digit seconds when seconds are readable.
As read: 12,58
